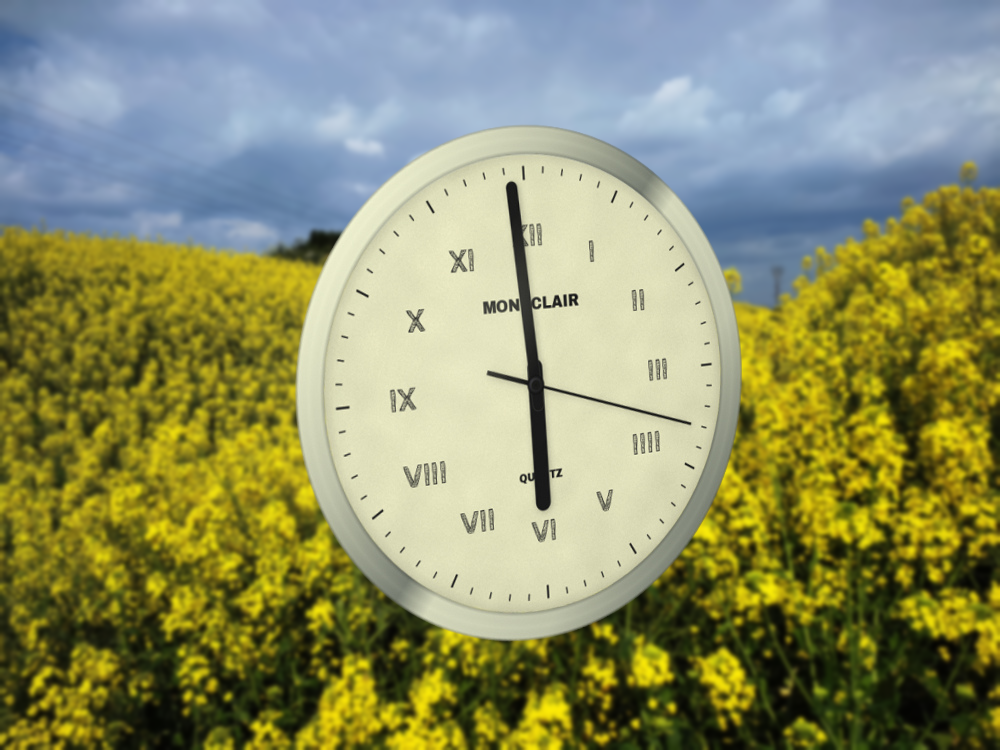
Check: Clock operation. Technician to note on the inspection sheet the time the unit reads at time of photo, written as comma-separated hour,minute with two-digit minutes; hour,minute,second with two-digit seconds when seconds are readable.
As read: 5,59,18
